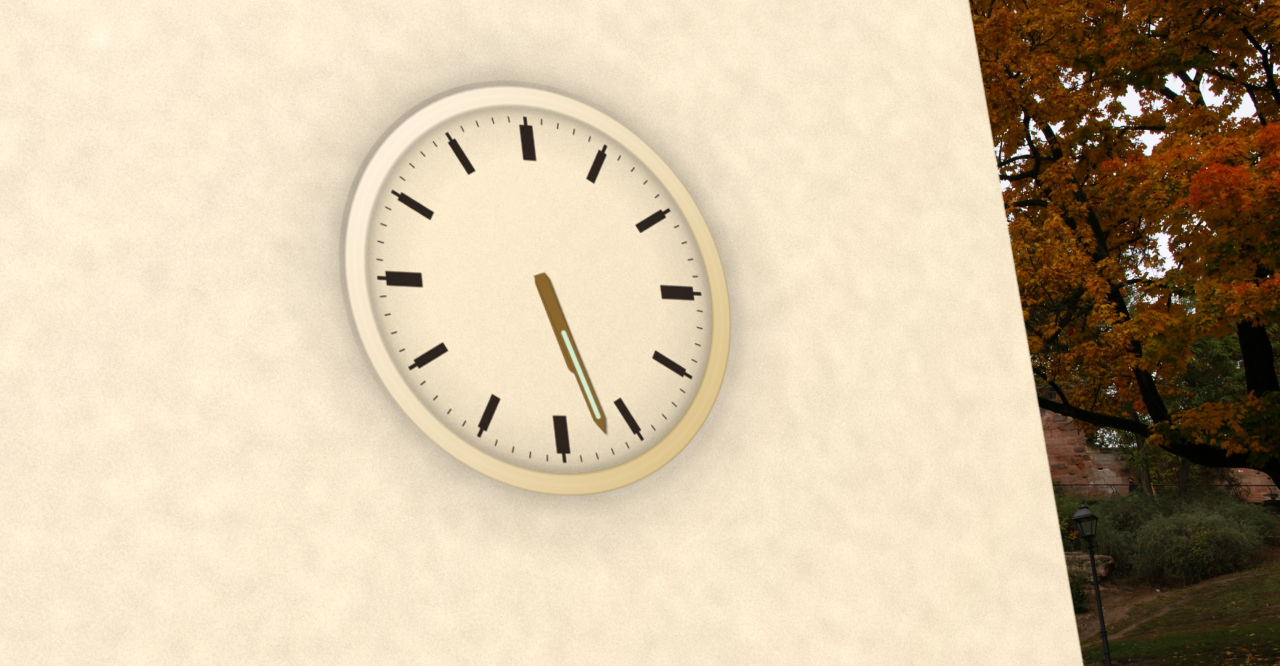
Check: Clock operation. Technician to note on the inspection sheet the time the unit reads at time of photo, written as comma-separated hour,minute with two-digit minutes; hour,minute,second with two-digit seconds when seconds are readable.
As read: 5,27
